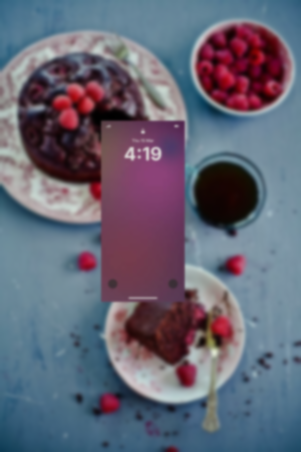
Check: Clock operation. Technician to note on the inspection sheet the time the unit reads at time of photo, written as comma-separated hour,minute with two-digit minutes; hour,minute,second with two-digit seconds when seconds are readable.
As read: 4,19
